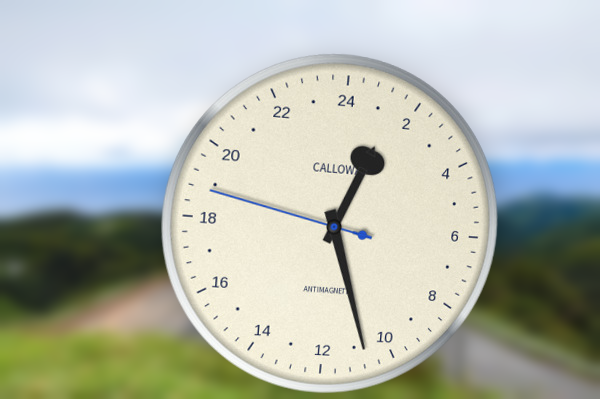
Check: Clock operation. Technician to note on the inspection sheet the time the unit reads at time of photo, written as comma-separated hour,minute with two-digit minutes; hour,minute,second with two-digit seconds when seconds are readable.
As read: 1,26,47
